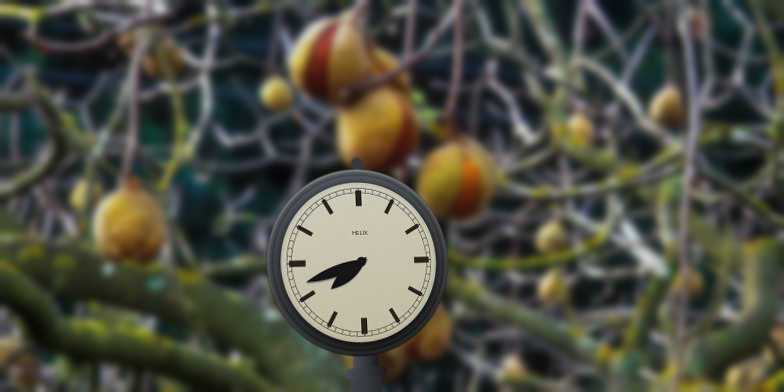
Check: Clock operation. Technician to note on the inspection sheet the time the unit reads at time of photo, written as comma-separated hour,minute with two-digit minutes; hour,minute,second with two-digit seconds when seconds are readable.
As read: 7,42
